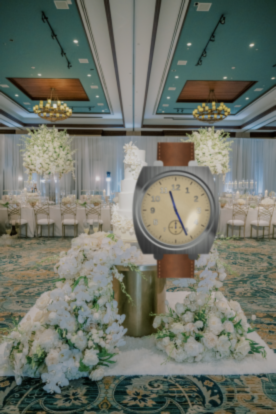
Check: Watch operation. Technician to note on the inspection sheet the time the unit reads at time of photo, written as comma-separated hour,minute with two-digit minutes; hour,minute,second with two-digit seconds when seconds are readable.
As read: 11,26
